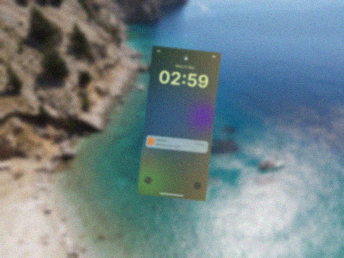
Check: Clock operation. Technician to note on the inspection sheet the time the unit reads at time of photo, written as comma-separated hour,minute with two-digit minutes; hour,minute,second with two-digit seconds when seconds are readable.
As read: 2,59
